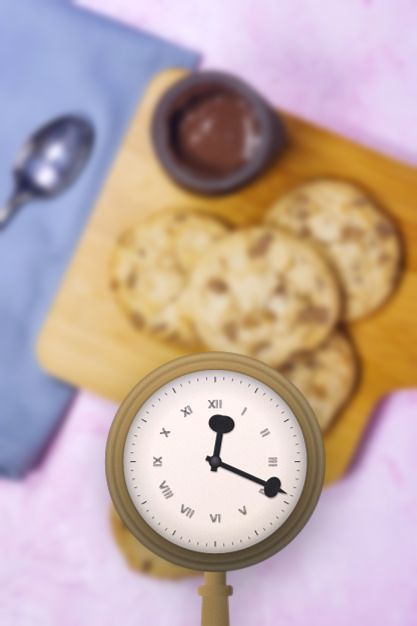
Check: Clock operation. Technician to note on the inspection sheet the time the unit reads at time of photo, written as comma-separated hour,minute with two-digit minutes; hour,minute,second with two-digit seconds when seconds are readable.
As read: 12,19
